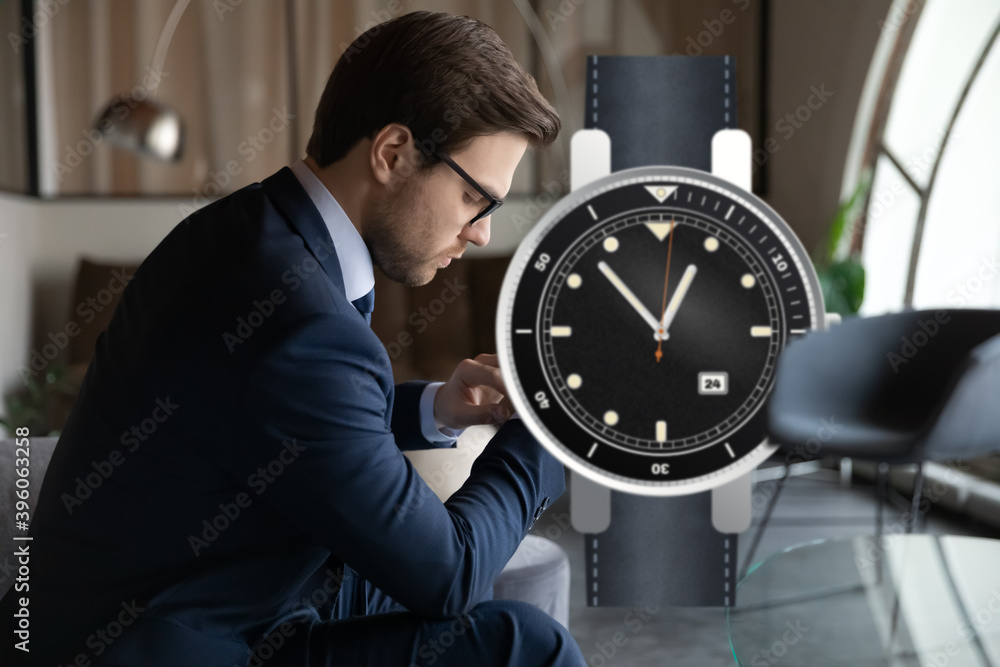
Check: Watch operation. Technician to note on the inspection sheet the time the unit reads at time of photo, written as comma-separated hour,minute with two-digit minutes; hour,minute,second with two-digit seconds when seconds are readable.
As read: 12,53,01
